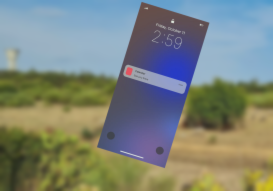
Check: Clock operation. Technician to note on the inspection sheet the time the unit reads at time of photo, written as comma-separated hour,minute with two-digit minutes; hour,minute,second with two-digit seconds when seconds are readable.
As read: 2,59
